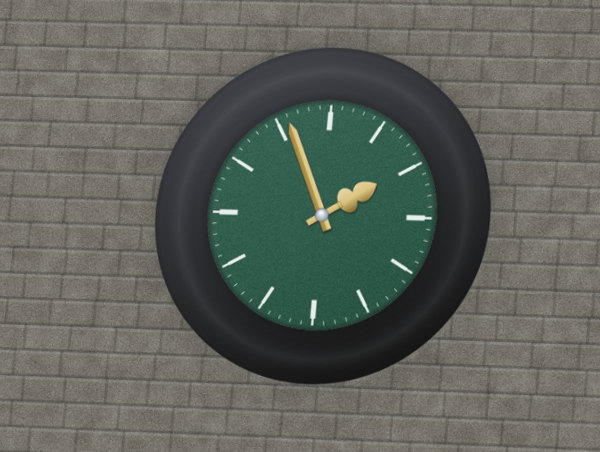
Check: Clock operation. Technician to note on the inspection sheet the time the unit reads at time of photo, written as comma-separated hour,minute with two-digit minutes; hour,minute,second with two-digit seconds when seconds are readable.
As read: 1,56
